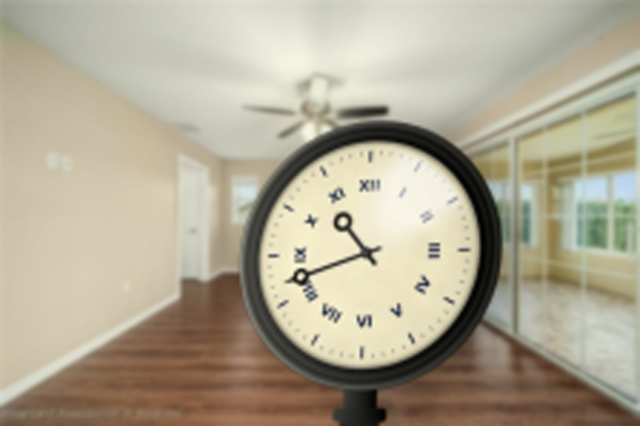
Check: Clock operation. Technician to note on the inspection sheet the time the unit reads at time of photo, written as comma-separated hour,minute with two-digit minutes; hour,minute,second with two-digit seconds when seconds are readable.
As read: 10,42
